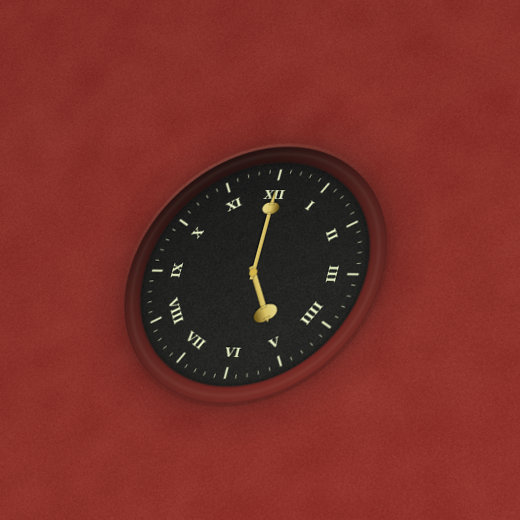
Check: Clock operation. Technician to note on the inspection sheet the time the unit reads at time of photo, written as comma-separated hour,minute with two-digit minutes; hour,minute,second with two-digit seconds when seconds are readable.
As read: 5,00
